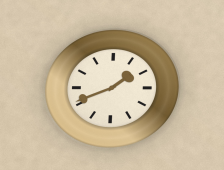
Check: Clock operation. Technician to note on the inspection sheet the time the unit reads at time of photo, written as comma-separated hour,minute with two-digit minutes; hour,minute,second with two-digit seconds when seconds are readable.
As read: 1,41
